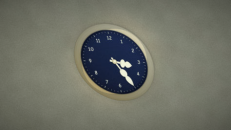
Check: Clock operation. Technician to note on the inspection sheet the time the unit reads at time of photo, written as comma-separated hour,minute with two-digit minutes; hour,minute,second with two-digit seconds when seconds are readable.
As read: 3,25
